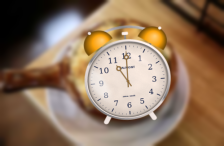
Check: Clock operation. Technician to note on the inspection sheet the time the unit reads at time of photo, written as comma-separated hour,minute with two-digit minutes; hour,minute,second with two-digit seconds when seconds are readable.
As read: 11,00
